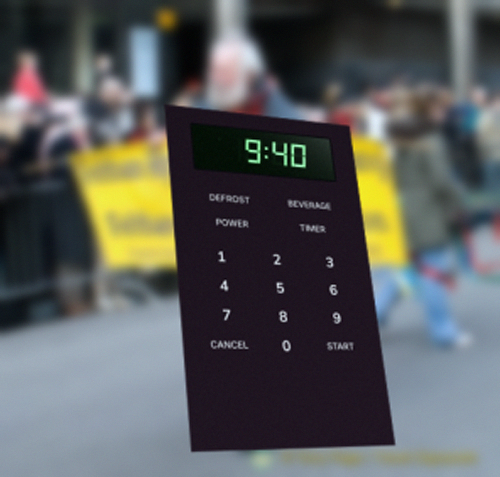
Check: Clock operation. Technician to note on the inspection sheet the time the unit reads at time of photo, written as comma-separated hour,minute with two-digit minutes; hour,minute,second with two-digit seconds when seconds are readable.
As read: 9,40
